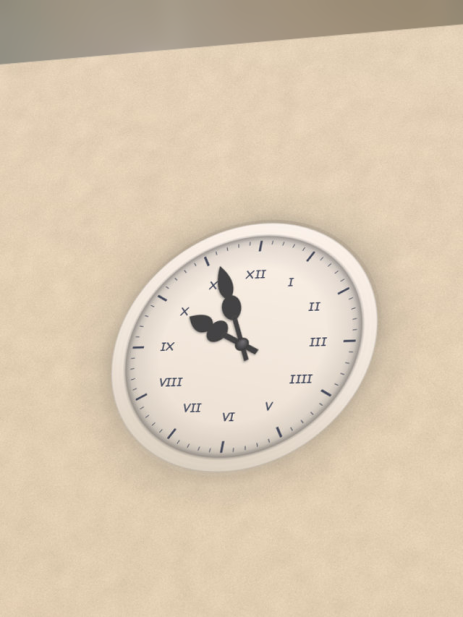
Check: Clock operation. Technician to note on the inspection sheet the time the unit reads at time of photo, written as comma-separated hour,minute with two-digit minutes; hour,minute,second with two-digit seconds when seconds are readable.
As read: 9,56
